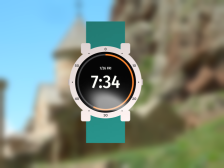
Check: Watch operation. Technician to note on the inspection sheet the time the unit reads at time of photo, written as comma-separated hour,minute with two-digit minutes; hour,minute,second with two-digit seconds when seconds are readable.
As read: 7,34
